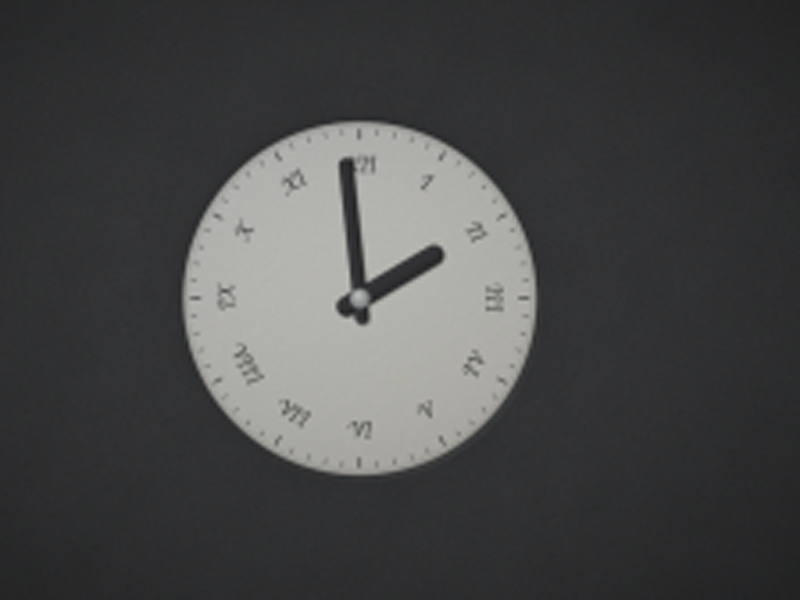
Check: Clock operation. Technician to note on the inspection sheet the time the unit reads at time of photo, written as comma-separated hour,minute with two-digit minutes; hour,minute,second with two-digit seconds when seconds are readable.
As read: 1,59
